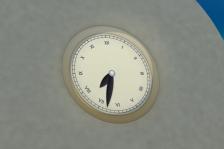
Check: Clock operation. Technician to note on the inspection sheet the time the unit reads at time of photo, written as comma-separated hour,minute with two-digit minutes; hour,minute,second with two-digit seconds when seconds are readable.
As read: 7,33
